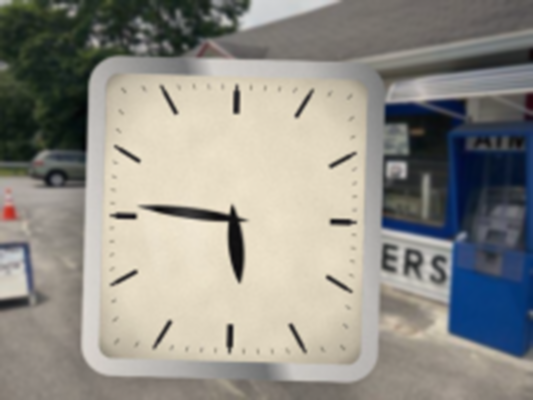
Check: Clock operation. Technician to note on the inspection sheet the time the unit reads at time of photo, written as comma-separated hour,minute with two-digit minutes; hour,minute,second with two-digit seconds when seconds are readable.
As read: 5,46
